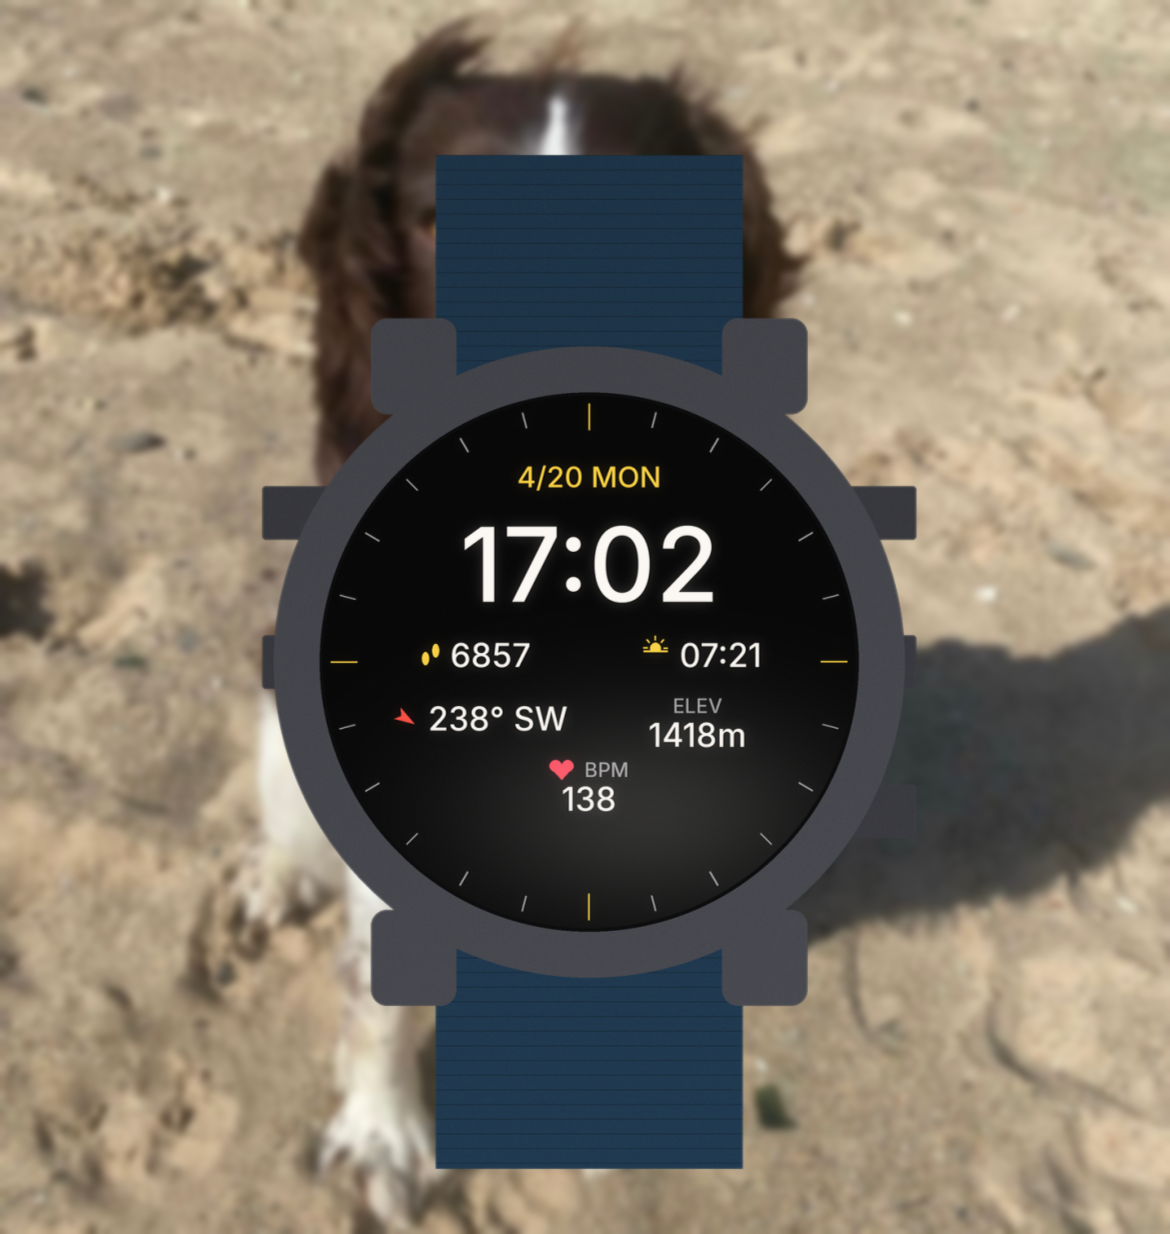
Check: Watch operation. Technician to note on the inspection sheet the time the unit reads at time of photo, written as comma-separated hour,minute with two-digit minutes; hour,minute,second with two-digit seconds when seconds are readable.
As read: 17,02
